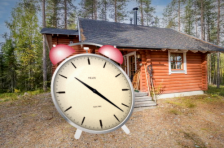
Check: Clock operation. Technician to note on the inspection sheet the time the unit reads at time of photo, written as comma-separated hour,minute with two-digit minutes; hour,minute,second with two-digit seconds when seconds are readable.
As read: 10,22
